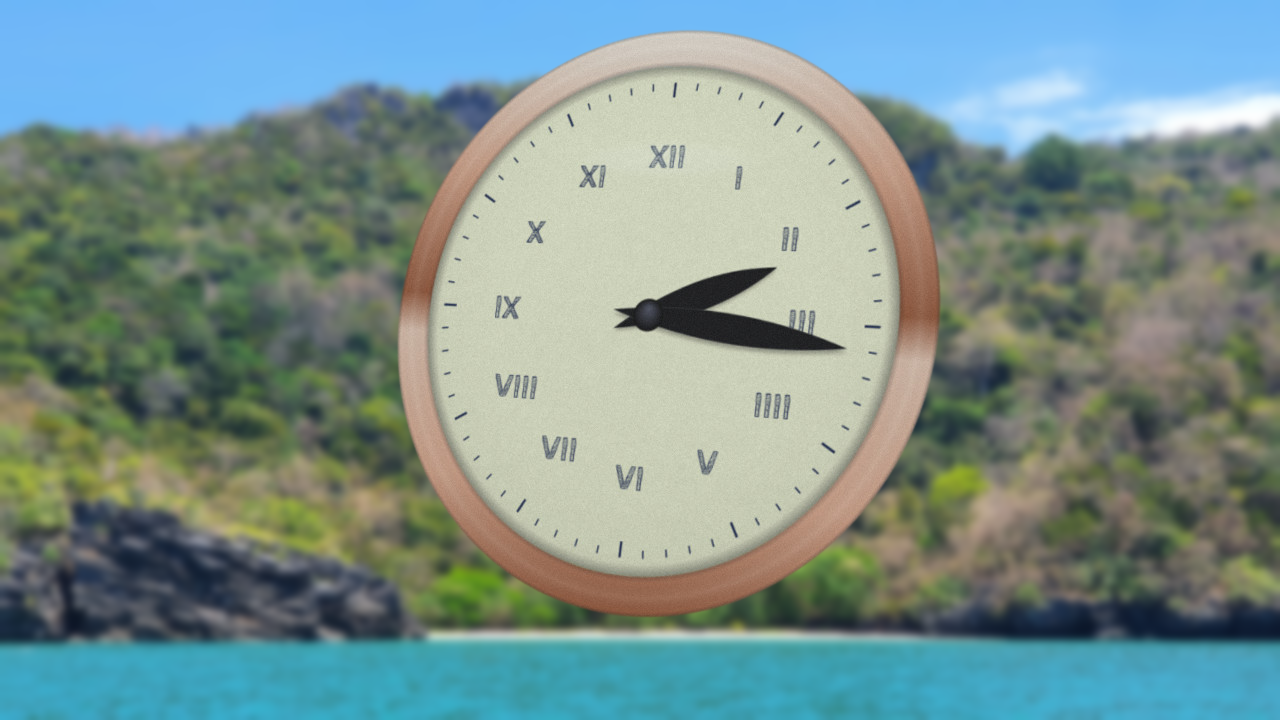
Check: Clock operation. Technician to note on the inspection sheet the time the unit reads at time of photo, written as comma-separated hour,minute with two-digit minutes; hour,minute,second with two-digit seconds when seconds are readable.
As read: 2,16
